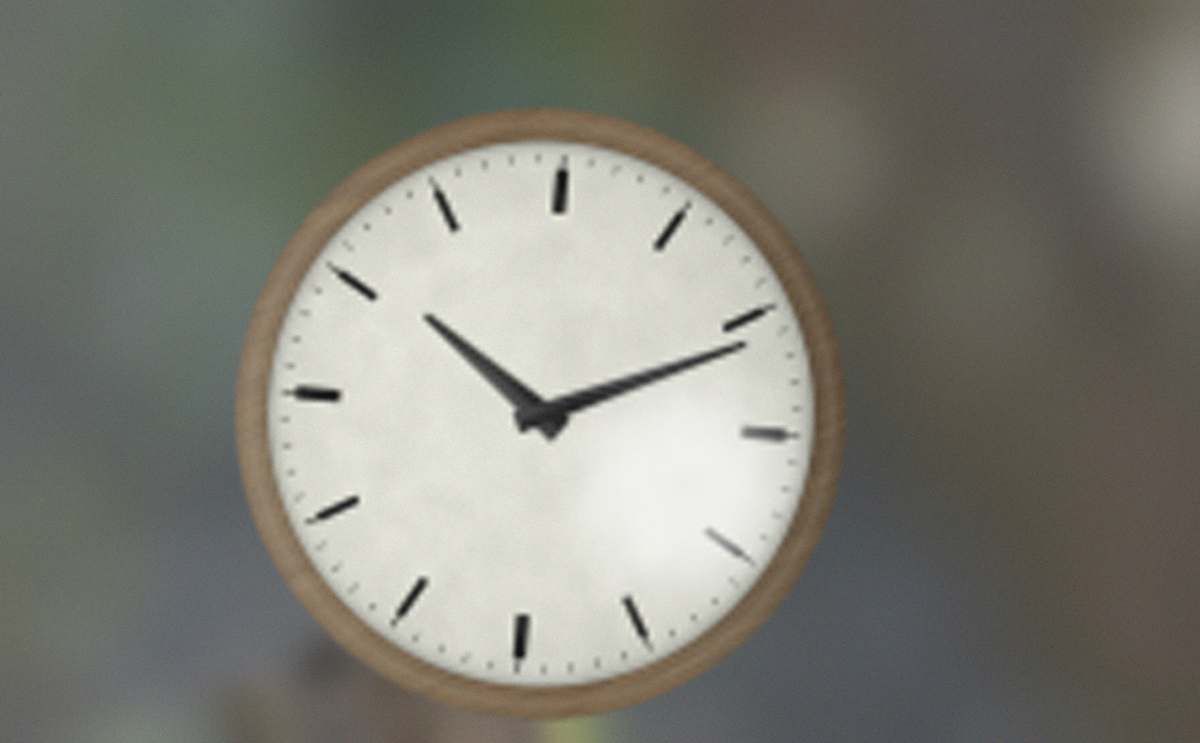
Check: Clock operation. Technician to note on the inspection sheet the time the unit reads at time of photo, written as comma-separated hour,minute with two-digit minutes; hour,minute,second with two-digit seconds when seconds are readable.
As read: 10,11
